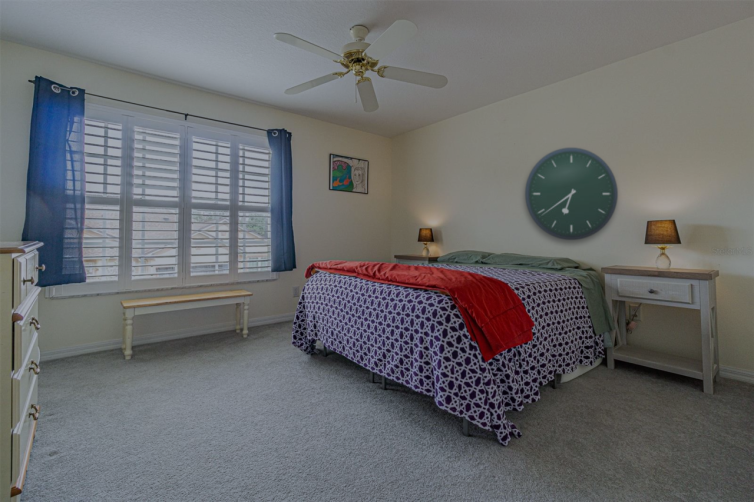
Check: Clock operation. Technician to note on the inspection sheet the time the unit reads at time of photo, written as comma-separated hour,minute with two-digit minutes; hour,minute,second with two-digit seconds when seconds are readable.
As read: 6,39
